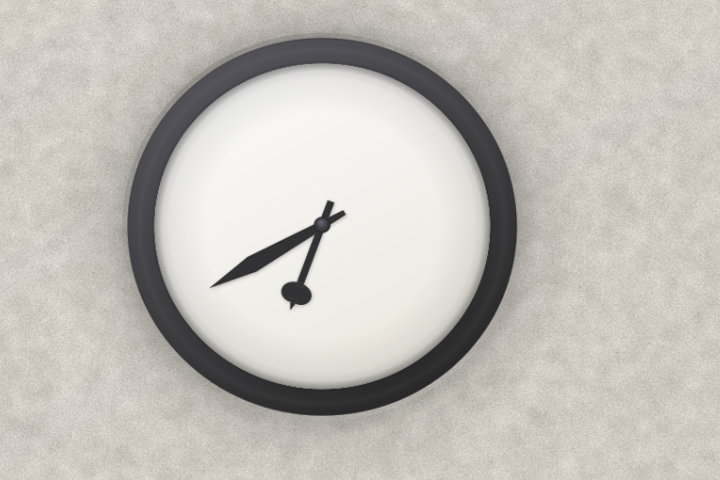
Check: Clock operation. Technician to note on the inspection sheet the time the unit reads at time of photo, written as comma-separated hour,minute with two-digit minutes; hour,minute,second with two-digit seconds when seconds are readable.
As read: 6,40
